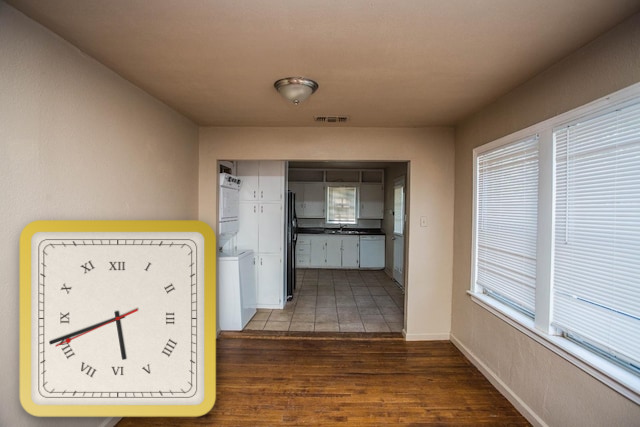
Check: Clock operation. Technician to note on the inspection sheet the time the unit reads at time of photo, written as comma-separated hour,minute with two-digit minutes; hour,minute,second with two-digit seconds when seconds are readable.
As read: 5,41,41
